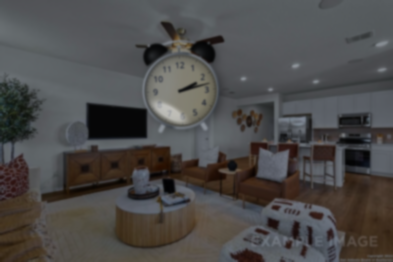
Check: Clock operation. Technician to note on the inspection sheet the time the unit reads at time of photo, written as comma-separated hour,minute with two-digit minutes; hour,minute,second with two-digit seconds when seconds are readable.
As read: 2,13
